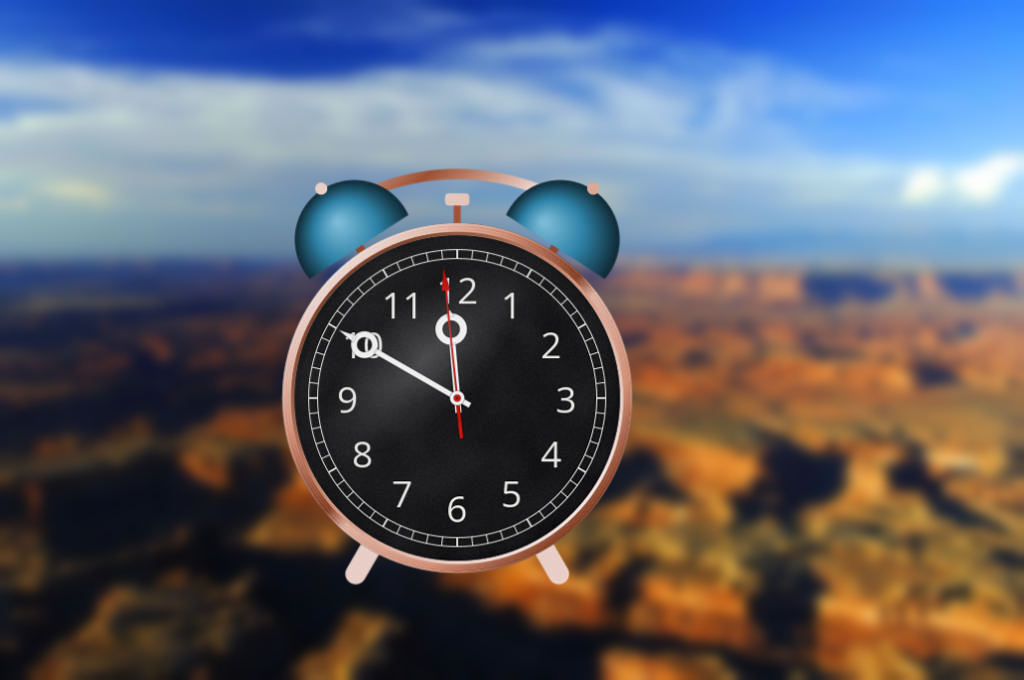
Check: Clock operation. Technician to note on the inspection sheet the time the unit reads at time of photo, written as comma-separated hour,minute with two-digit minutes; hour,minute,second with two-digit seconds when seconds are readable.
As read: 11,49,59
